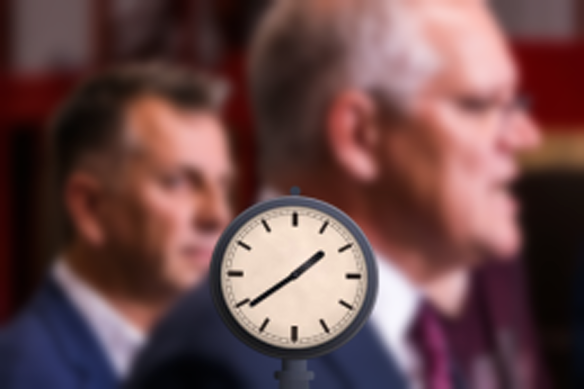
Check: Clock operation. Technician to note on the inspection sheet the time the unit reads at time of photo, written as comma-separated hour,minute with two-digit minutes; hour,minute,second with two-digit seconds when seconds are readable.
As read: 1,39
